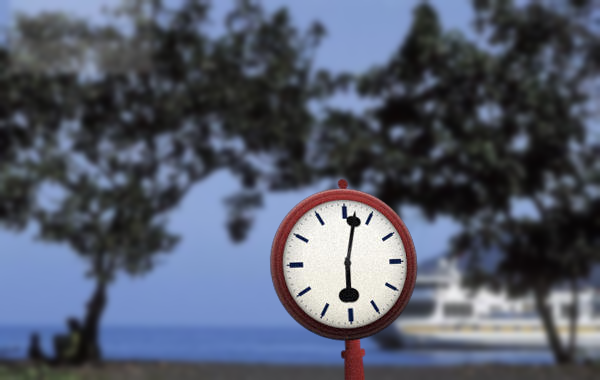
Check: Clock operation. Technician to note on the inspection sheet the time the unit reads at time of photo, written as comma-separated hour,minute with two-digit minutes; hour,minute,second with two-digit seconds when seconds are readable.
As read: 6,02
